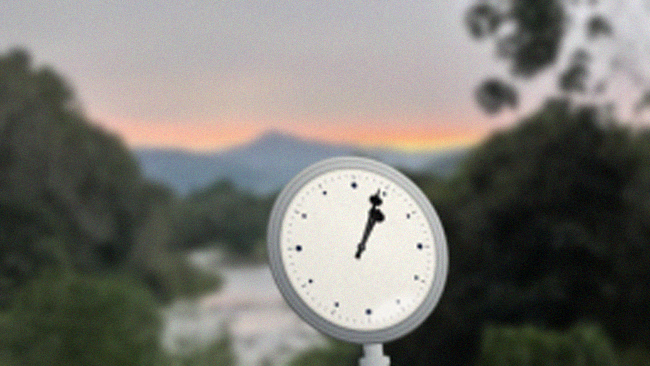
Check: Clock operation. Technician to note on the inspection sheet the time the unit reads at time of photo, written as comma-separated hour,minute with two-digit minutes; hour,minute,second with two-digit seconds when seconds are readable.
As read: 1,04
